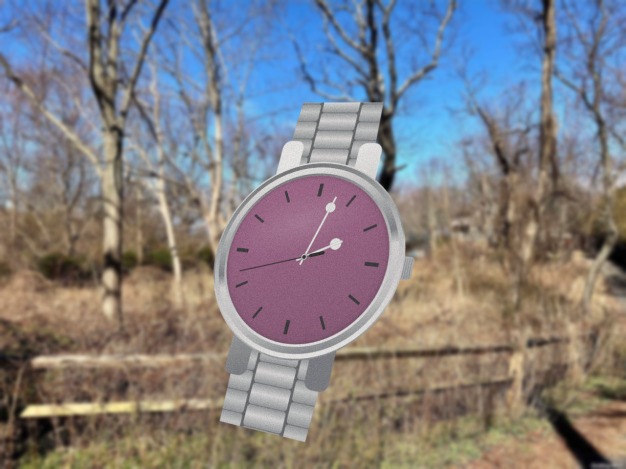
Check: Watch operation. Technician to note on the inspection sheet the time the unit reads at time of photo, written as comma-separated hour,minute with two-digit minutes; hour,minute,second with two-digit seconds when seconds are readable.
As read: 2,02,42
